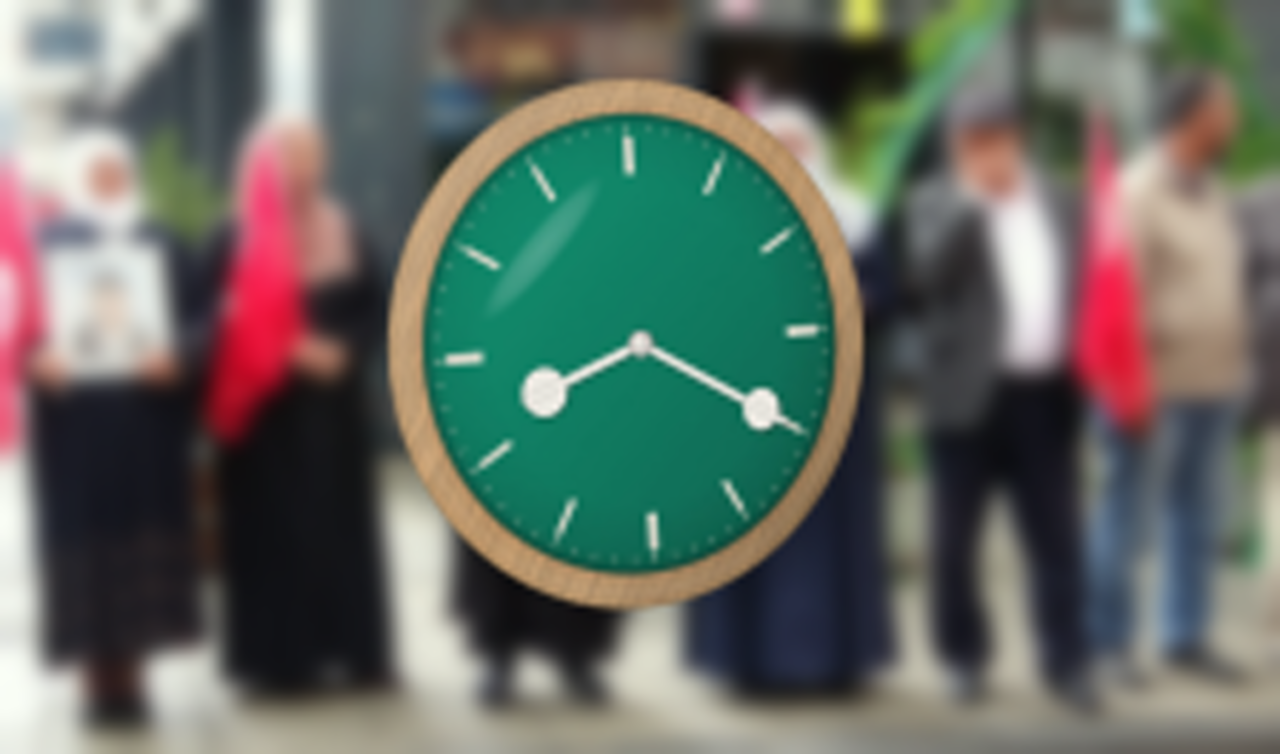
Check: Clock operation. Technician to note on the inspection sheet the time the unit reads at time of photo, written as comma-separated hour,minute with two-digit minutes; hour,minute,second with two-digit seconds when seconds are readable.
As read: 8,20
